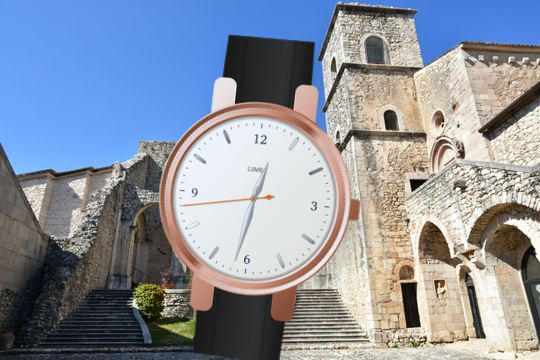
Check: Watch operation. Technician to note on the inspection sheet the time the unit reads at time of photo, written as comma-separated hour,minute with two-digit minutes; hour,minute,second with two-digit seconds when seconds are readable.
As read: 12,31,43
